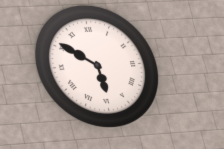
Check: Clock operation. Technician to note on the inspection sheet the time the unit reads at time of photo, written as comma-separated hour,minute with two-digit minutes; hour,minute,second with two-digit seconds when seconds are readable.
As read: 5,51
